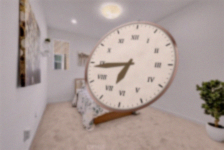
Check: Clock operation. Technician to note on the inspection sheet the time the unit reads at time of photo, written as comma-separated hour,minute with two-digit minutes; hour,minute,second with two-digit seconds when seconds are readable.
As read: 6,44
